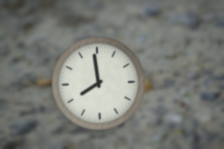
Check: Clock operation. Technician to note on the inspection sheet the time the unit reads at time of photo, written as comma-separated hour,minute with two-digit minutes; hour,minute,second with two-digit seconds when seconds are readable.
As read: 7,59
